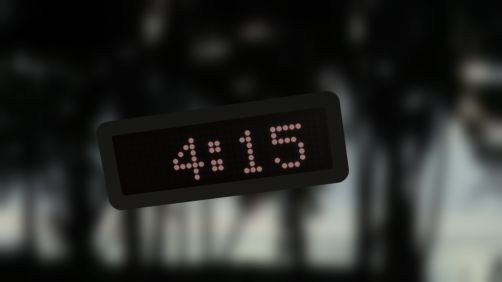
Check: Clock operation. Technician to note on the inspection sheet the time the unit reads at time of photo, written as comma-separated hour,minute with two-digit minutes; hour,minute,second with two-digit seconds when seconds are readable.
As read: 4,15
